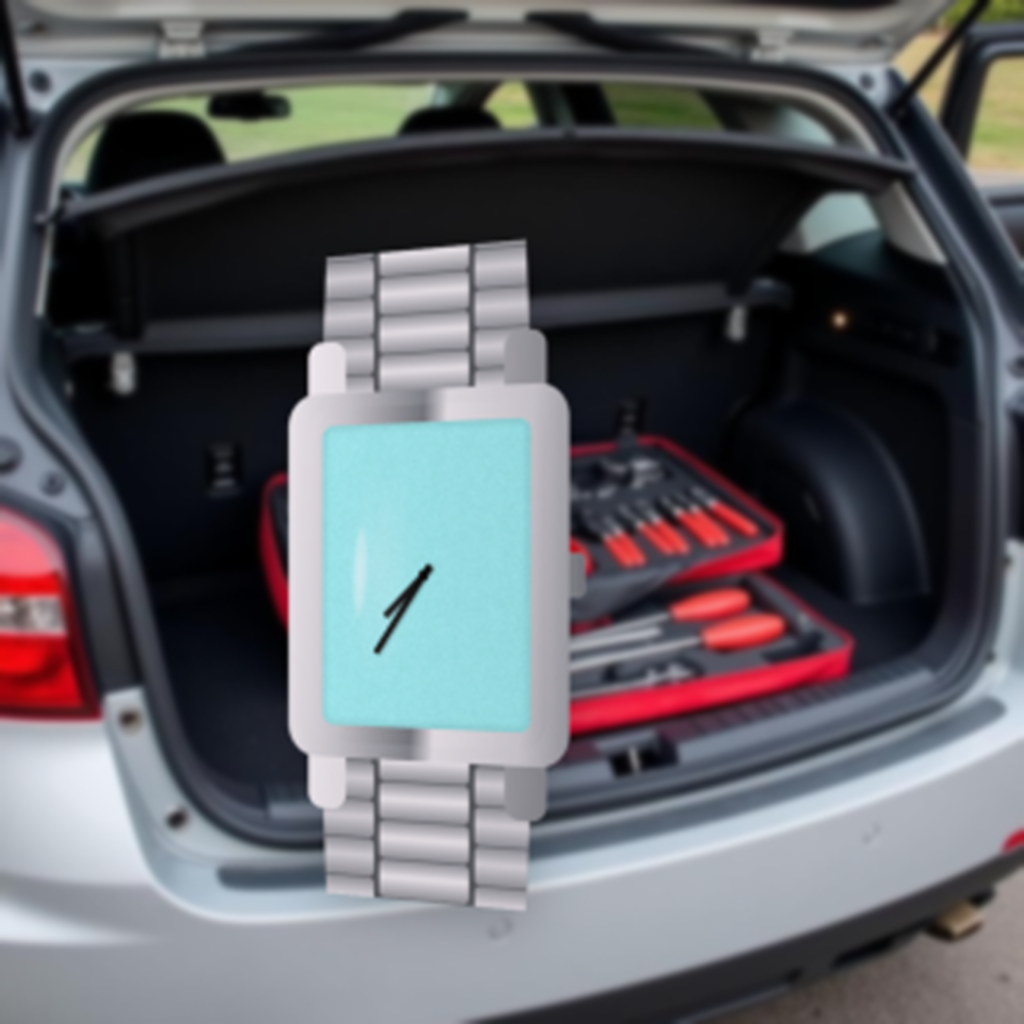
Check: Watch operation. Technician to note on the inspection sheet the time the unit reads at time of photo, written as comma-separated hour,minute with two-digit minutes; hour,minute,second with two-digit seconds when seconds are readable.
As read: 7,36
